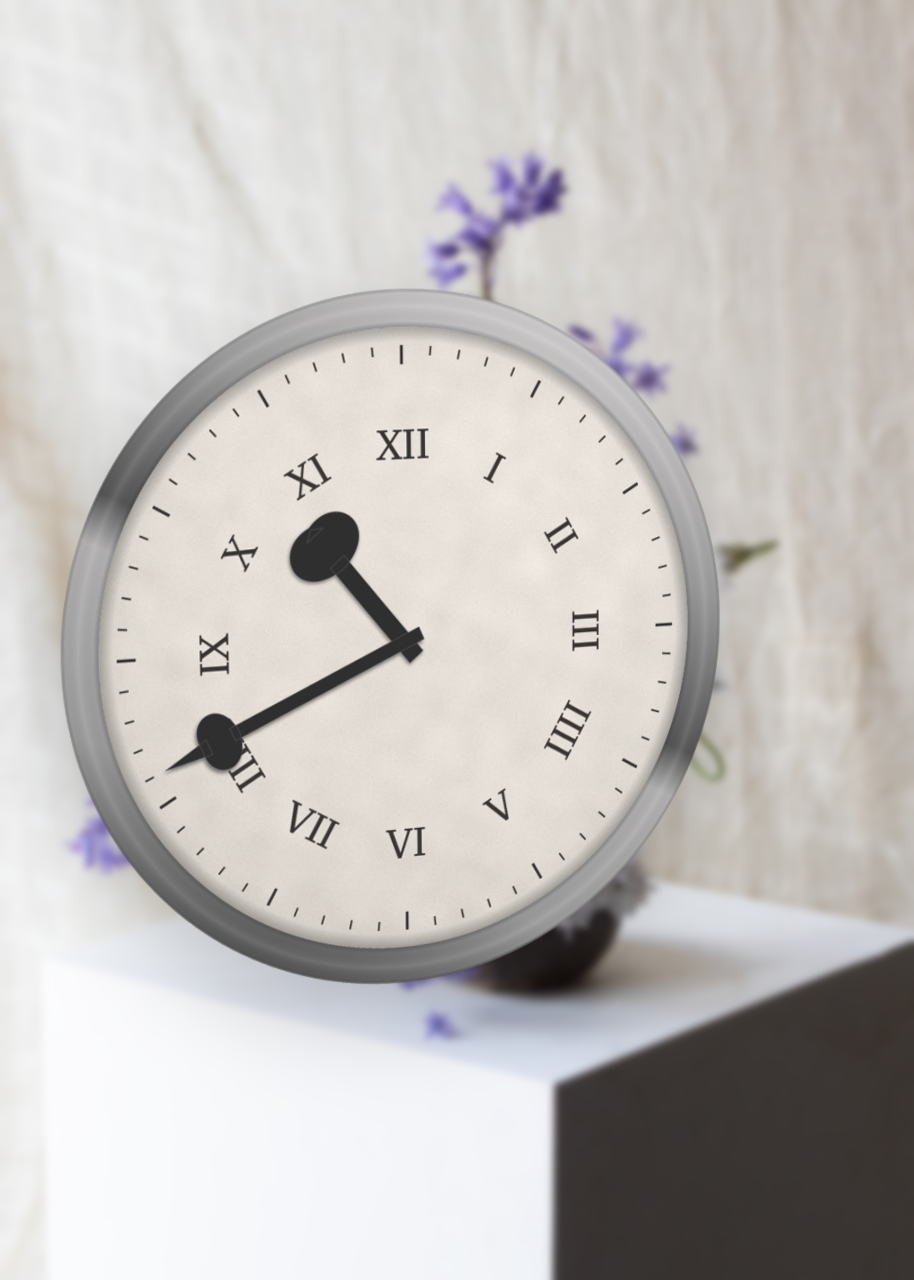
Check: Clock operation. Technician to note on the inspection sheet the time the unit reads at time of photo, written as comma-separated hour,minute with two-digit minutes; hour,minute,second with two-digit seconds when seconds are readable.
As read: 10,41
